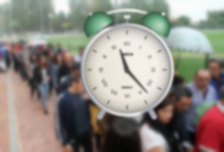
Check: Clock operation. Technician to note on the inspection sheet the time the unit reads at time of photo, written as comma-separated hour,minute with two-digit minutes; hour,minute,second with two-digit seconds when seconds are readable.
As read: 11,23
